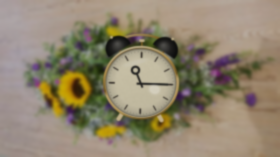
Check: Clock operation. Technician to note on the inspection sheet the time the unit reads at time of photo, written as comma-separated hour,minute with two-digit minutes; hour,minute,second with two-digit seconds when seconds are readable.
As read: 11,15
